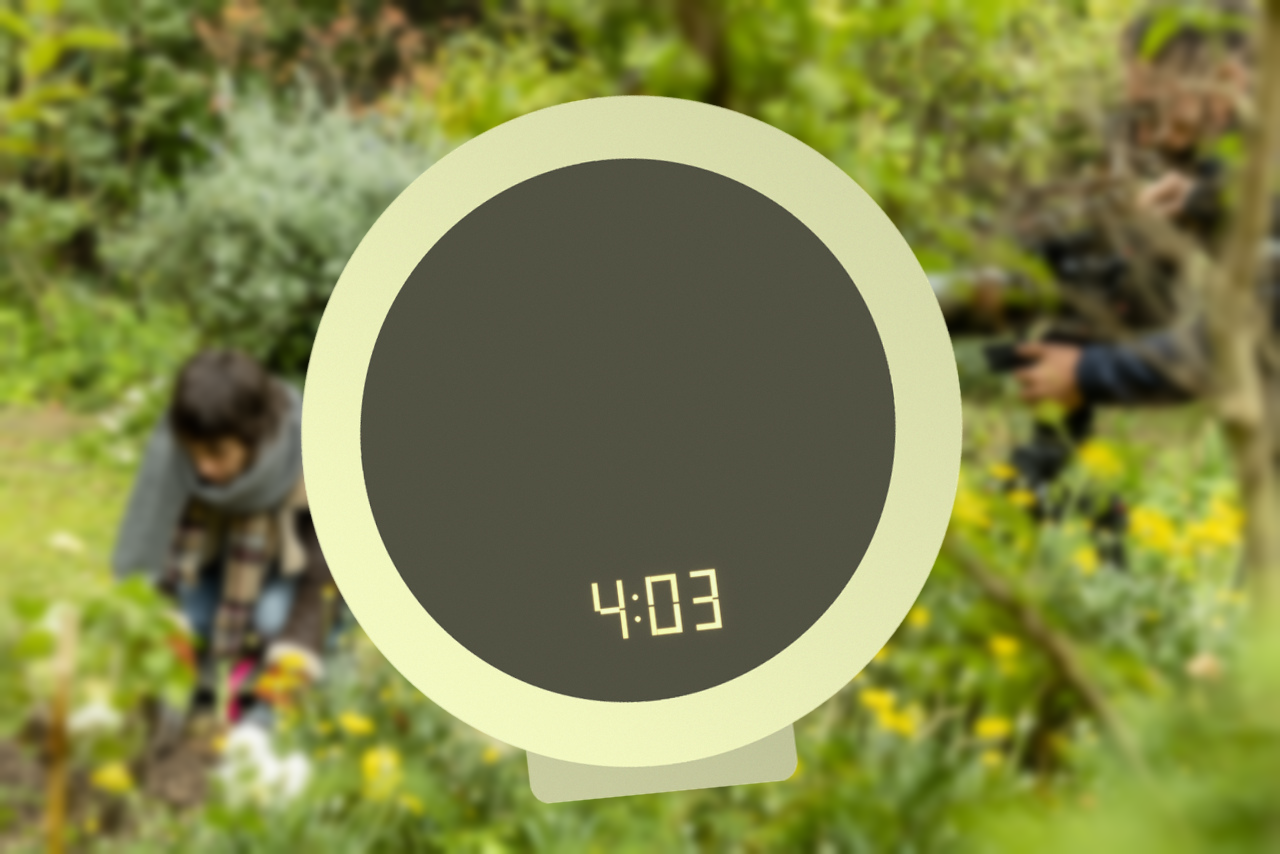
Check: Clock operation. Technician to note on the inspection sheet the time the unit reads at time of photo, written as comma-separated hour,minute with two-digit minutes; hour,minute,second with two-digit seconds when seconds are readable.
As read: 4,03
